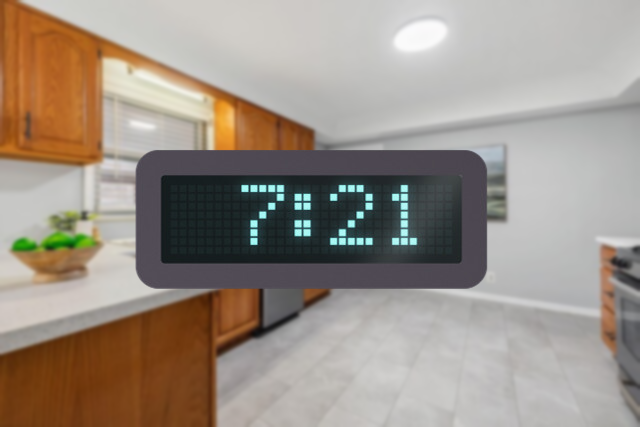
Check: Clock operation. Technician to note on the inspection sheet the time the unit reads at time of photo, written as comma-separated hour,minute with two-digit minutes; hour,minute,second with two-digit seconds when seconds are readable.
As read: 7,21
